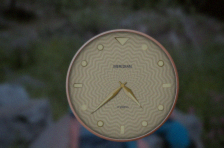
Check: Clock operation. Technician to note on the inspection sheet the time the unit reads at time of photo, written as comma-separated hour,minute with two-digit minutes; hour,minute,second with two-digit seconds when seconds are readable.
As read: 4,38
